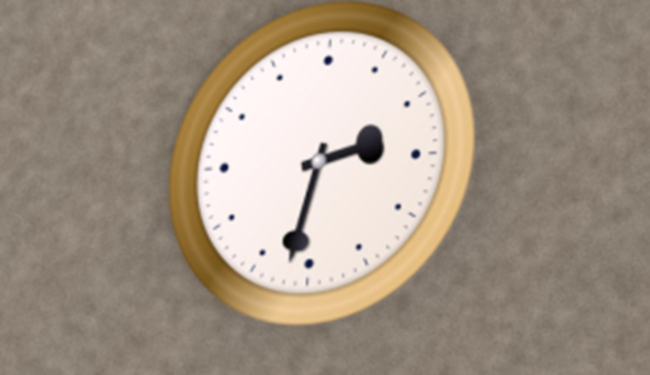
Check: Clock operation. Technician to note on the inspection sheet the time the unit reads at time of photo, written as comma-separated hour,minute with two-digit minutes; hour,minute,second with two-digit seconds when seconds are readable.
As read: 2,32
